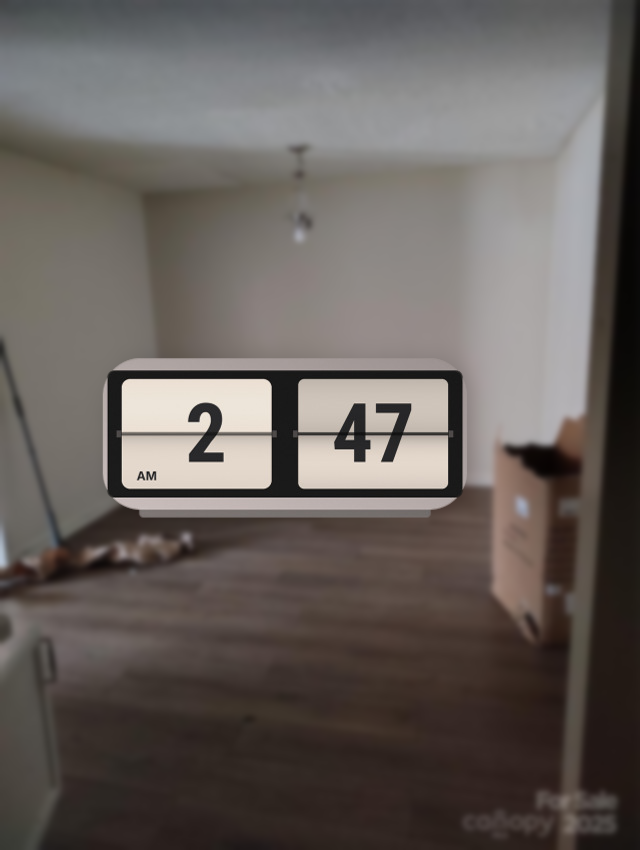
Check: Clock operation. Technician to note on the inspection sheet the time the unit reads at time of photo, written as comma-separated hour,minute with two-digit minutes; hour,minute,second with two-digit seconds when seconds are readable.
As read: 2,47
